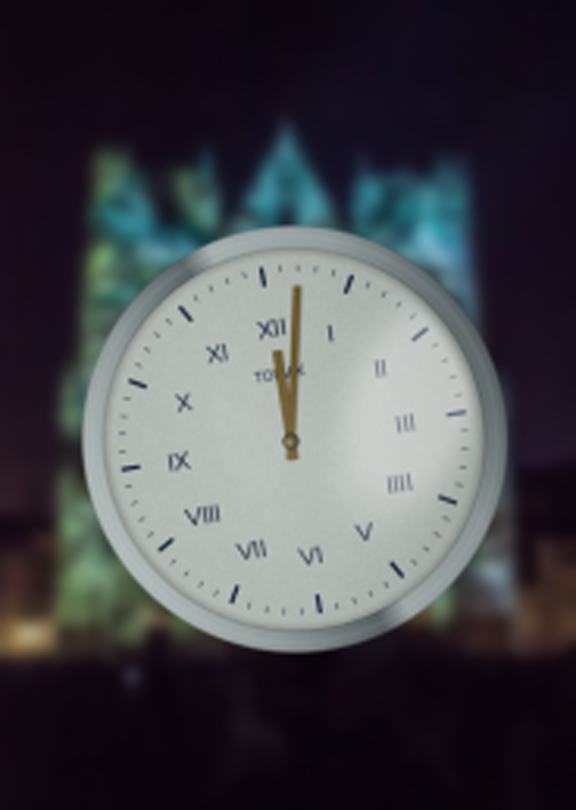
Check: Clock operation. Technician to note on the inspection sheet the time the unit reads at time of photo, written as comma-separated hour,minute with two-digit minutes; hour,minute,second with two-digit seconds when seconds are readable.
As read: 12,02
